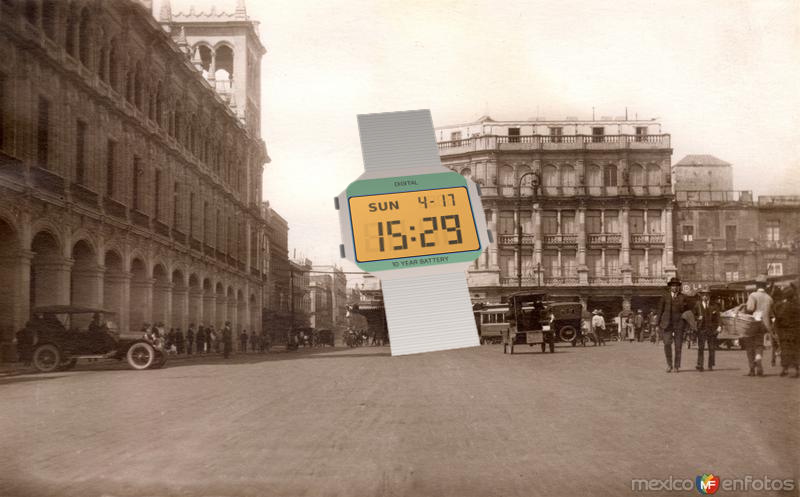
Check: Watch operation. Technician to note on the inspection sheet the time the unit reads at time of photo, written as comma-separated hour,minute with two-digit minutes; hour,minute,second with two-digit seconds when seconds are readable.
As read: 15,29
